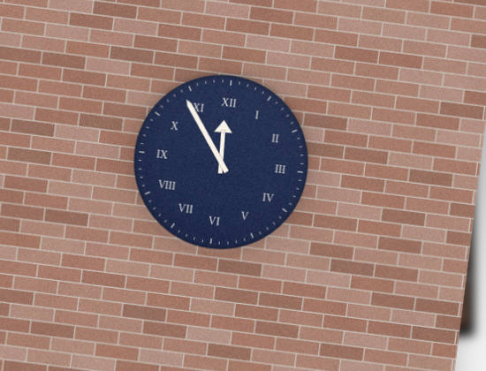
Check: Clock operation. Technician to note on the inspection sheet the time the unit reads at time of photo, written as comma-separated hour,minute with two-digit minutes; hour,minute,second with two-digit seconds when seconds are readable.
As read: 11,54
